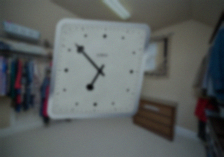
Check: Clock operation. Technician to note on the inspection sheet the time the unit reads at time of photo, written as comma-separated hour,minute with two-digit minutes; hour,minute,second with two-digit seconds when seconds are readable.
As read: 6,52
